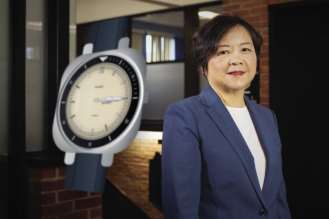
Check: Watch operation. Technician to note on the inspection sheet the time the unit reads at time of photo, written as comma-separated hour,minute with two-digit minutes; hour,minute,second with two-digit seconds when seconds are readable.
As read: 3,15
